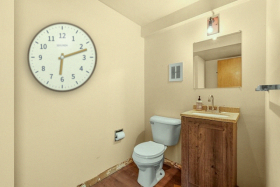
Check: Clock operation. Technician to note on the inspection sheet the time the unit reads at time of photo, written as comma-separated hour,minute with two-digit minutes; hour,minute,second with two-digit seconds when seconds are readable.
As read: 6,12
